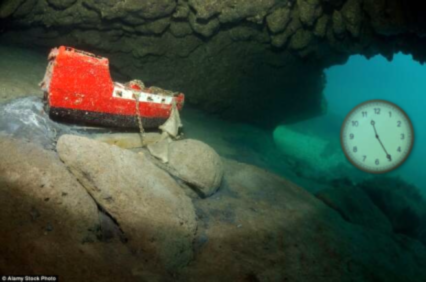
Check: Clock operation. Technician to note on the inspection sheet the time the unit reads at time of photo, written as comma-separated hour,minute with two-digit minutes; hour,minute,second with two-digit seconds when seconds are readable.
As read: 11,25
